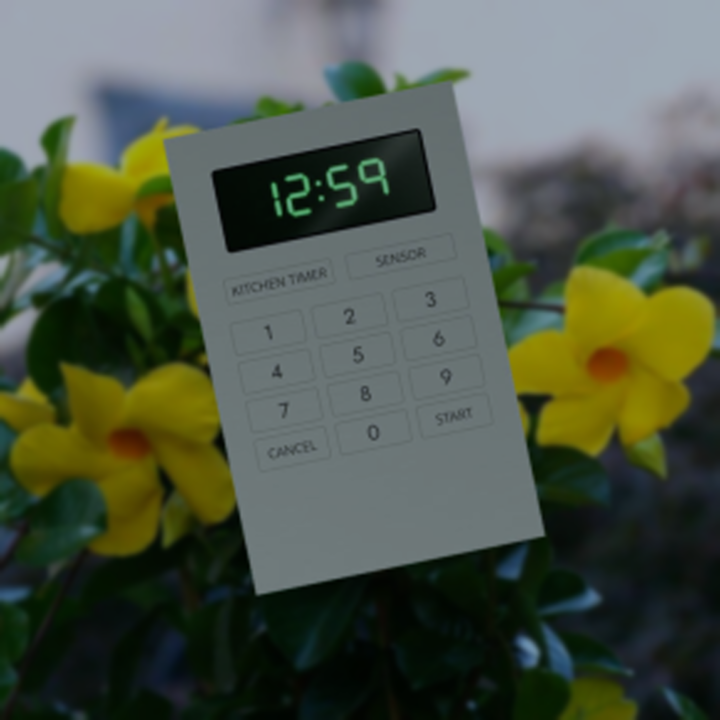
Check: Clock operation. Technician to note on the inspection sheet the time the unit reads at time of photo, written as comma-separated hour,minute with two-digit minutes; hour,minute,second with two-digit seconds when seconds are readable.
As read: 12,59
